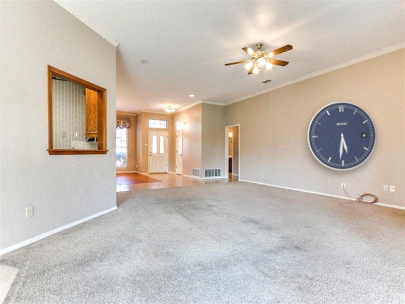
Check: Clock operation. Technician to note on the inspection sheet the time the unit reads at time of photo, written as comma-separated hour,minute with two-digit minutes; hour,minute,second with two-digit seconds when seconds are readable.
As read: 5,31
